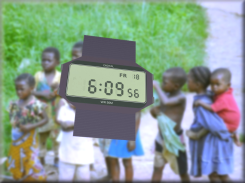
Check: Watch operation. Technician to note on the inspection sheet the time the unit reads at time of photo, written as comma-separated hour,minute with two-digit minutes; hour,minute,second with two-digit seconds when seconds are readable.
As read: 6,09,56
